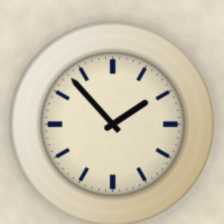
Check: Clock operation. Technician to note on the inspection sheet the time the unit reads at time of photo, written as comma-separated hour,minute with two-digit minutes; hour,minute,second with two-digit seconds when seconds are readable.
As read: 1,53
